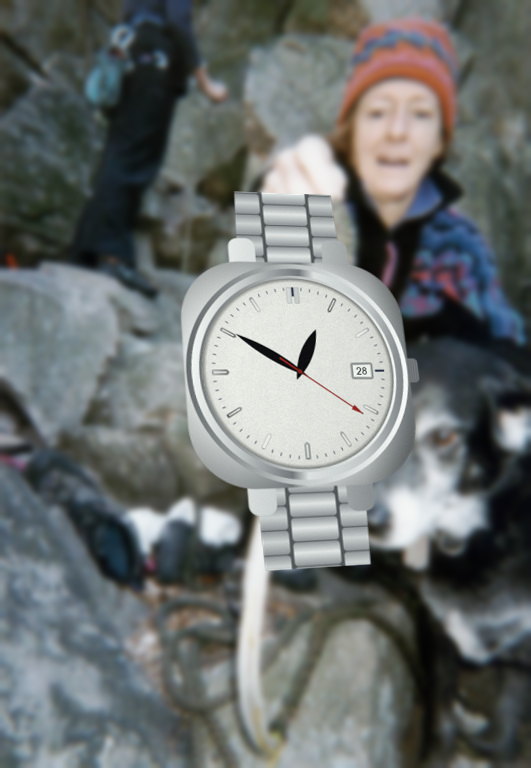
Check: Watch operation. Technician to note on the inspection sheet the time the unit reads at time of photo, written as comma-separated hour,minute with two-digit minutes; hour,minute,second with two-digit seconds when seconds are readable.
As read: 12,50,21
